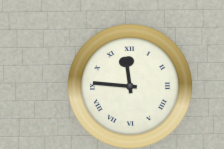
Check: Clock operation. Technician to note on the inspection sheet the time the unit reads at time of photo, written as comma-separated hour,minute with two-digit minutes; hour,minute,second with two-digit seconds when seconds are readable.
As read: 11,46
